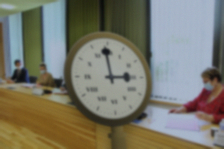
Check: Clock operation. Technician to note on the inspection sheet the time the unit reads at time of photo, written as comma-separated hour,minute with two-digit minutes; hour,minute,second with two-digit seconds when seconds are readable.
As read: 2,59
